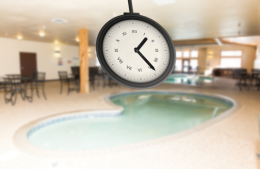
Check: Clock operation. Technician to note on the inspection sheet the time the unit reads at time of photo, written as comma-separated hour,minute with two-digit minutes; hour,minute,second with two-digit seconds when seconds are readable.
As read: 1,24
